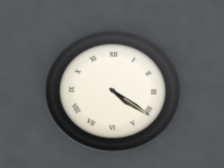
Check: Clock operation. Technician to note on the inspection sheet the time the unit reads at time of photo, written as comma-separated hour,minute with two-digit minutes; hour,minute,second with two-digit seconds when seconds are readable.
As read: 4,21
